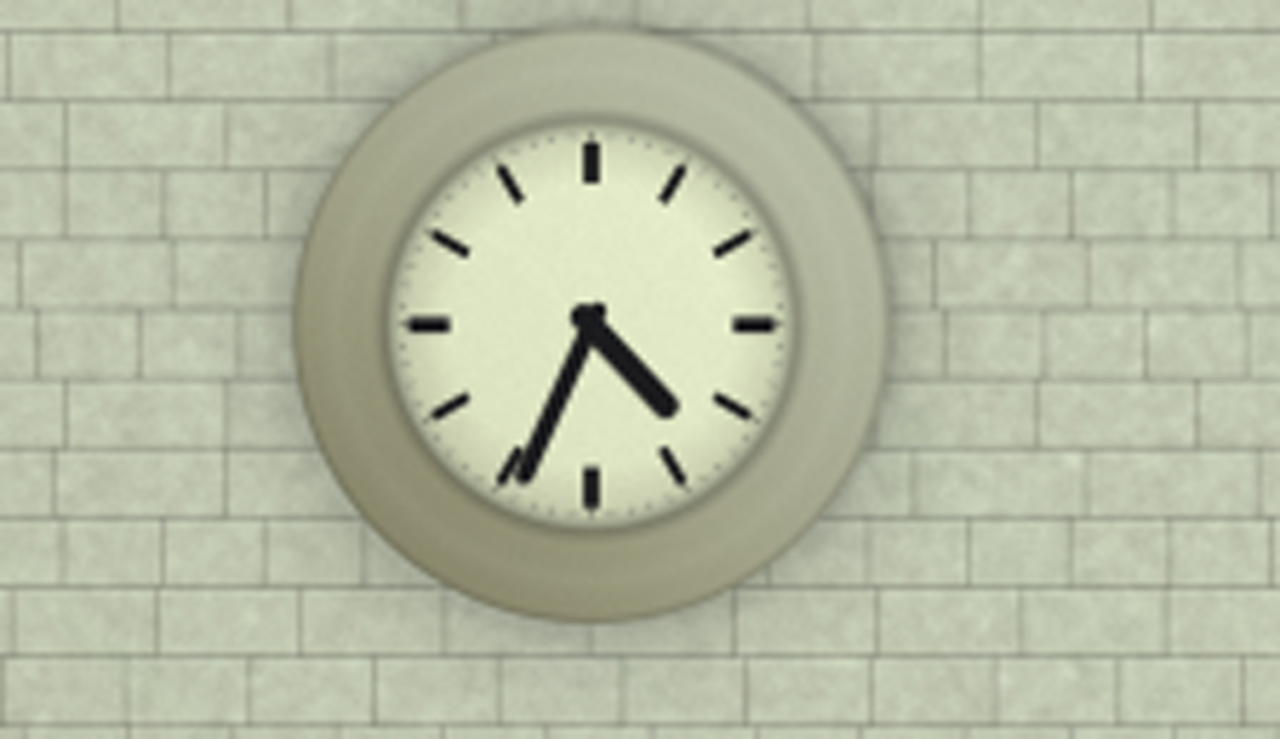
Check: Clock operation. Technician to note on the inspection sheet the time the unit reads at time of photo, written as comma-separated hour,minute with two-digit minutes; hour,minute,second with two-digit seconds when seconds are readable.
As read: 4,34
